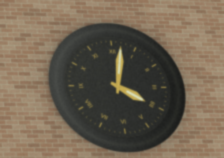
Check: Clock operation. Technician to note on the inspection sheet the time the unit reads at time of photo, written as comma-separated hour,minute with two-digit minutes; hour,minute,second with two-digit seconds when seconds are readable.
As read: 4,02
